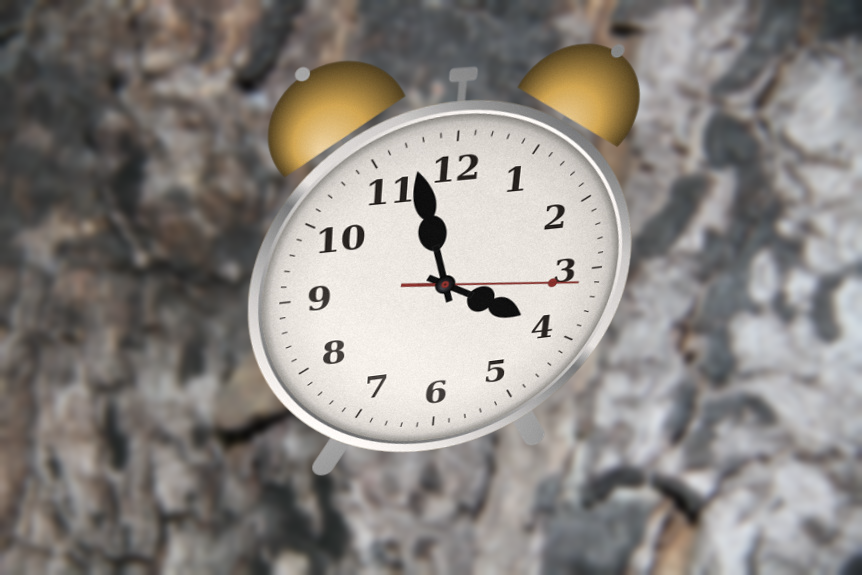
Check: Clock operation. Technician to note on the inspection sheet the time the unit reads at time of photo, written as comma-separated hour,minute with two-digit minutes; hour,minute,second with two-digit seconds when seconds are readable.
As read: 3,57,16
